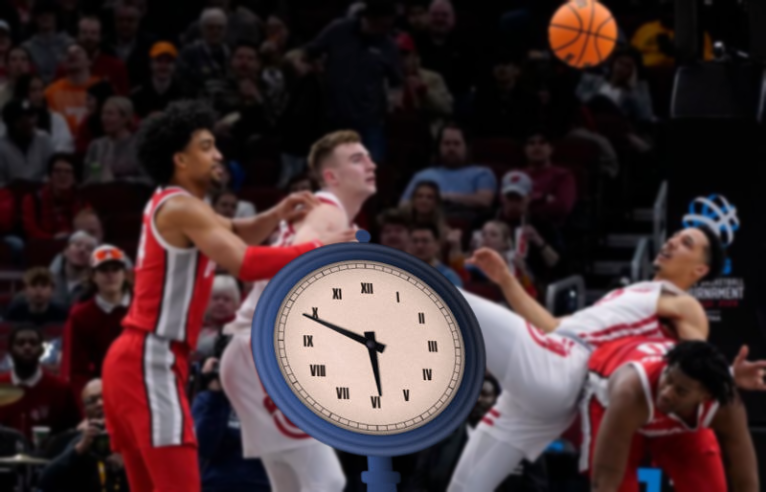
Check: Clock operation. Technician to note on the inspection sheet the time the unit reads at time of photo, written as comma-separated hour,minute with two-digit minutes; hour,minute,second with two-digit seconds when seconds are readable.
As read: 5,49
